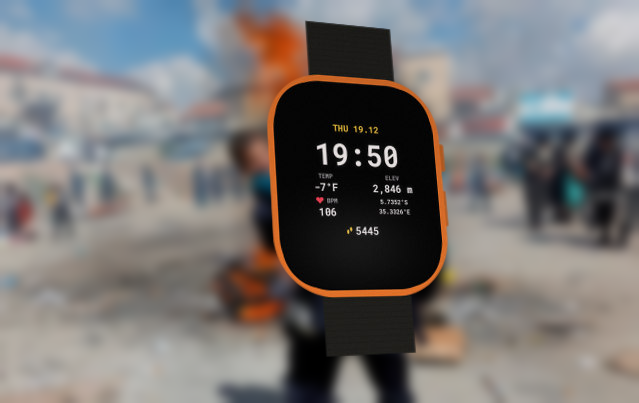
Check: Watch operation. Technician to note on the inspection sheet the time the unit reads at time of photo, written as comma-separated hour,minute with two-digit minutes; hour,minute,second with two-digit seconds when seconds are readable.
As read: 19,50
